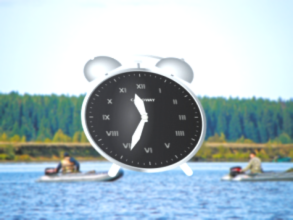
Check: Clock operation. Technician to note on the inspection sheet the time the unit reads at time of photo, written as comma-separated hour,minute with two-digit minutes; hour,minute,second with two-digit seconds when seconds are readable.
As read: 11,34
